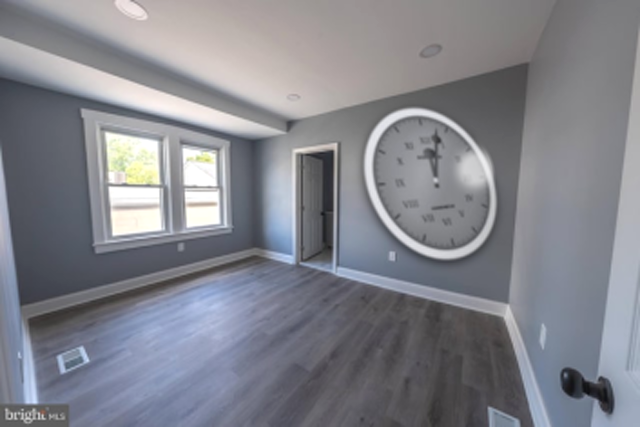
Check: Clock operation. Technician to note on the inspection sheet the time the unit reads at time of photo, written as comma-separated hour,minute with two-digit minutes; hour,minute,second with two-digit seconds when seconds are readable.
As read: 12,03
